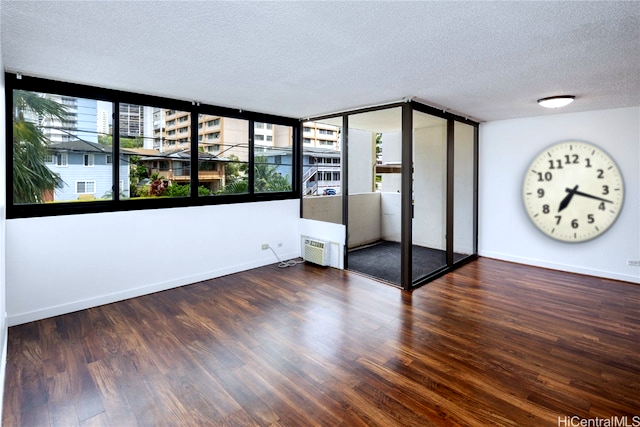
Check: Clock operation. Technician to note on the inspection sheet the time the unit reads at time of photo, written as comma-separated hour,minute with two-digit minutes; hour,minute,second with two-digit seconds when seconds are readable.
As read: 7,18
